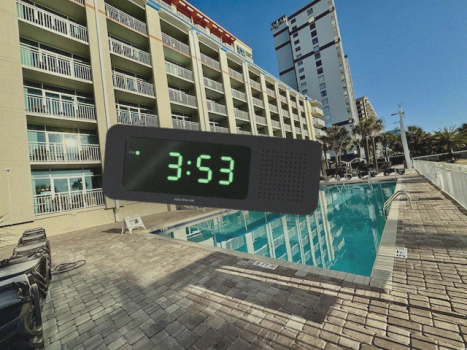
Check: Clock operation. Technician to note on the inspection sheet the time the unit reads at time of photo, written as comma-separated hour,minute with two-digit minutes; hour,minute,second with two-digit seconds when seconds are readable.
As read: 3,53
